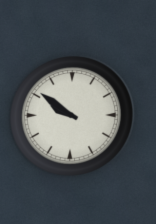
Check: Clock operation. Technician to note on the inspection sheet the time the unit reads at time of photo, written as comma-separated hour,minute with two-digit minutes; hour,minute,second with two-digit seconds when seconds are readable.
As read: 9,51
